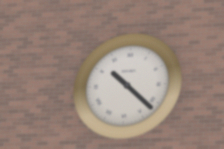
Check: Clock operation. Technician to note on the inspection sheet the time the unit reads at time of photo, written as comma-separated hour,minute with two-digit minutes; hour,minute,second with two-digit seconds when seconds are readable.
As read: 10,22
